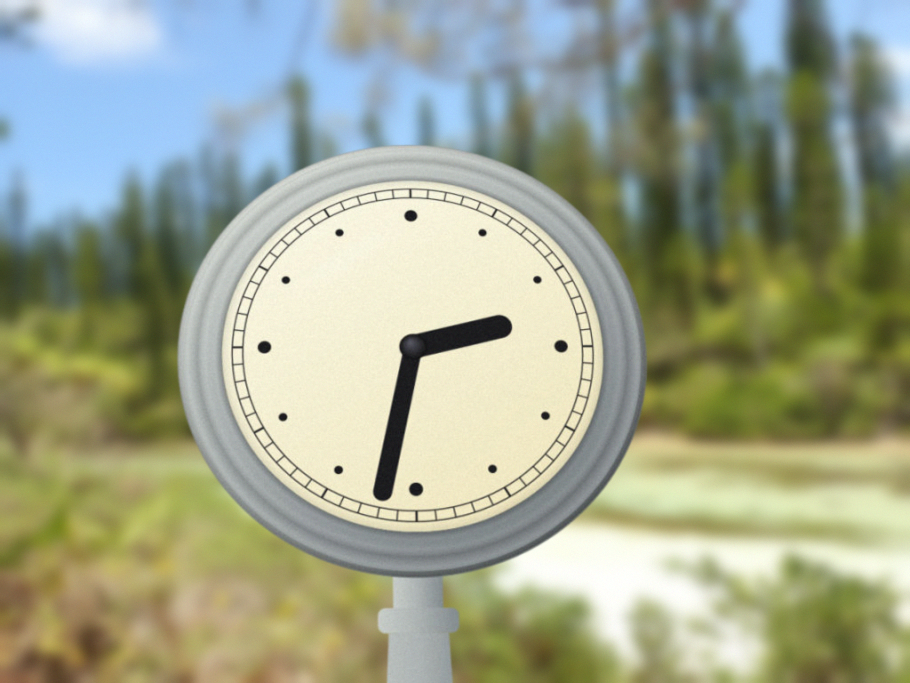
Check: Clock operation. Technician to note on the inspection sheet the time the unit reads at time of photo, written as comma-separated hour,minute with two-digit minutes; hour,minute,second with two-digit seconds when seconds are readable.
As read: 2,32
